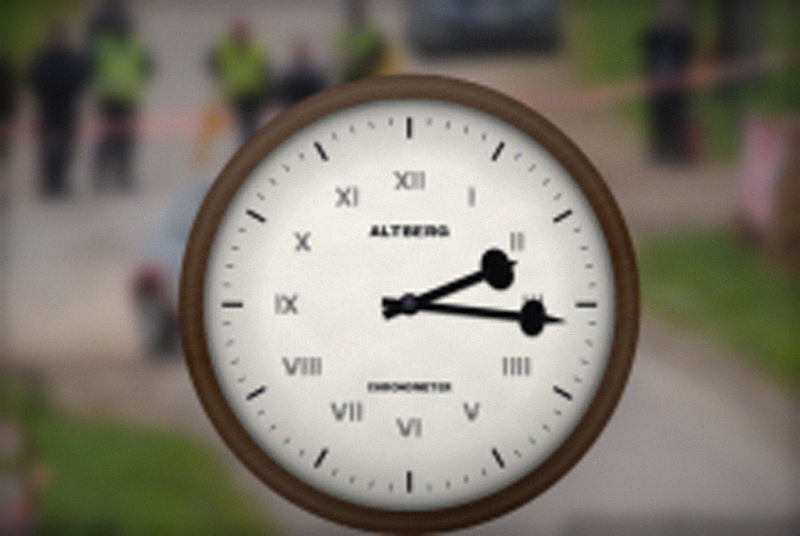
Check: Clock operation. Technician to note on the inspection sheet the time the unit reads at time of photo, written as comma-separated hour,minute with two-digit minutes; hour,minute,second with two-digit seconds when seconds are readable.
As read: 2,16
